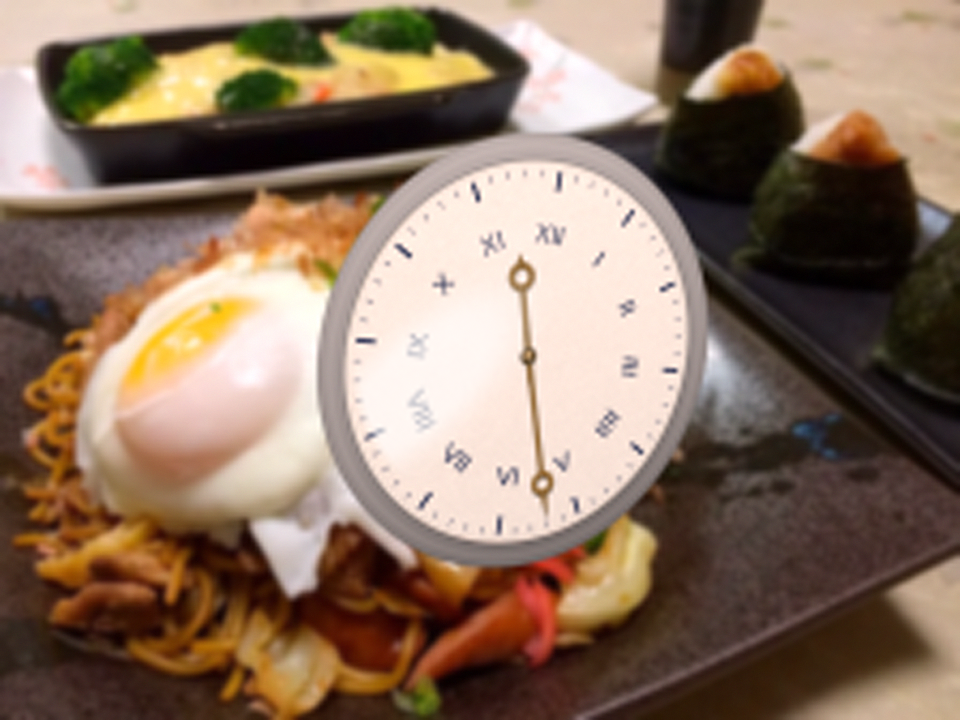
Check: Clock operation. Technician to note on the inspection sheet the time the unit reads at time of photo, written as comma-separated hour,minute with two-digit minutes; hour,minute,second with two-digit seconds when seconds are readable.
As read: 11,27
